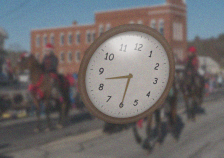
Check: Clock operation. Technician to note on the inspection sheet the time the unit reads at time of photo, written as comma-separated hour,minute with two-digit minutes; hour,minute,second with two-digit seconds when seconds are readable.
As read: 8,30
